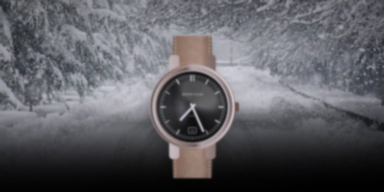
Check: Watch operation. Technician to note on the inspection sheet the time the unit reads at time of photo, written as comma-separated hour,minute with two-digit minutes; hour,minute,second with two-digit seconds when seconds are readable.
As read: 7,26
